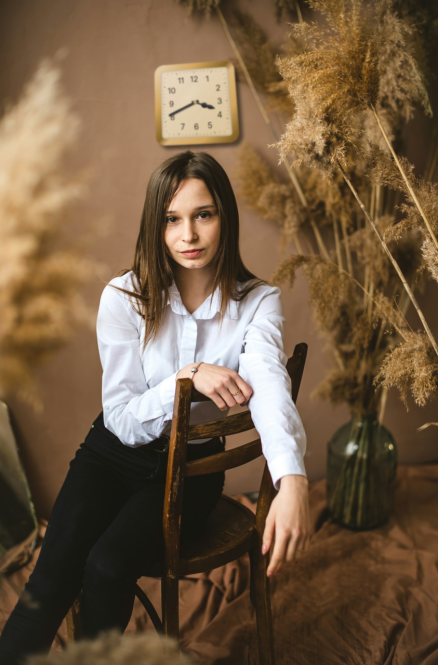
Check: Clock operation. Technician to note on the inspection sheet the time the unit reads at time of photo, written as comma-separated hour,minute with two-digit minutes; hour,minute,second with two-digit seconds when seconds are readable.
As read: 3,41
